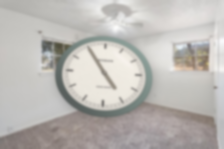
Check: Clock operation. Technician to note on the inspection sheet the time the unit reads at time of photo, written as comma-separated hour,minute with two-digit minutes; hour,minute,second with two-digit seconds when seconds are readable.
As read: 4,55
